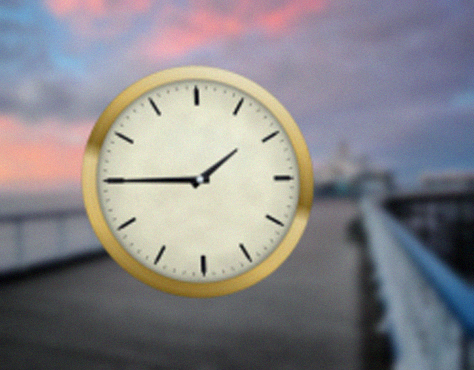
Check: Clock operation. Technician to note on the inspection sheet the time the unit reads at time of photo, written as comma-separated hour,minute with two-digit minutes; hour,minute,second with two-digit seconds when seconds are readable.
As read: 1,45
